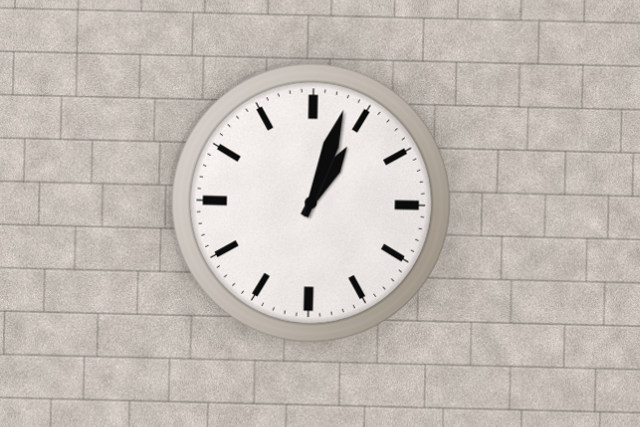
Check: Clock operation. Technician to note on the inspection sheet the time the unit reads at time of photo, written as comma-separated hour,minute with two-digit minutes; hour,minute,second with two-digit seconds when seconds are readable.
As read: 1,03
